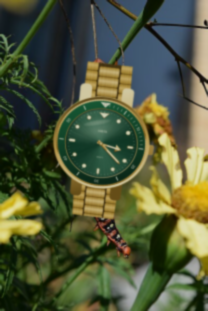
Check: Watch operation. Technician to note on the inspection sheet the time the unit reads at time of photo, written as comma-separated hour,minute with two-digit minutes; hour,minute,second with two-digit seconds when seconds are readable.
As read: 3,22
